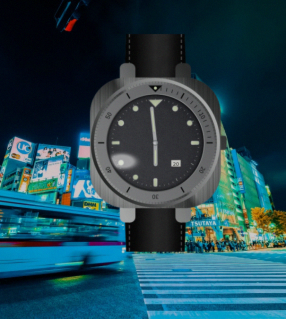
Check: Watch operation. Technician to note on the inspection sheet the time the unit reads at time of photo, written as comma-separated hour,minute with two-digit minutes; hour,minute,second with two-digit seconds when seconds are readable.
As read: 5,59
